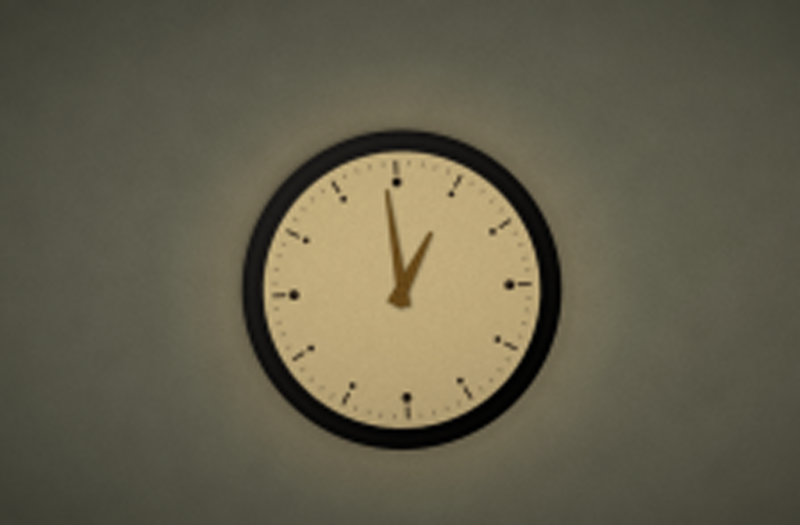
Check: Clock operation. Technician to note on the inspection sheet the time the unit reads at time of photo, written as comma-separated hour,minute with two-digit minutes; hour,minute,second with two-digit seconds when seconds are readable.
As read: 12,59
